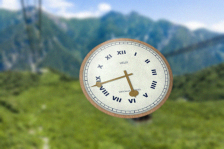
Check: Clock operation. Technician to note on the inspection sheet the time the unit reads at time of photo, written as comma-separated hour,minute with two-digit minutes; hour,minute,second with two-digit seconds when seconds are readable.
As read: 5,43
